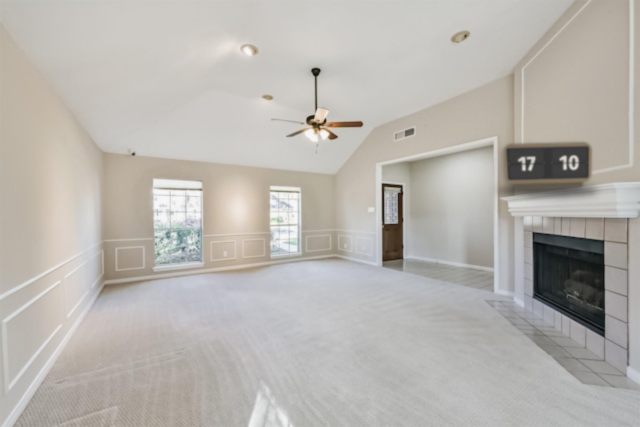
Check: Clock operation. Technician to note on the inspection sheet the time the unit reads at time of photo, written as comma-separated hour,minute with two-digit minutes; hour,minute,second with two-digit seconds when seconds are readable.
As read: 17,10
